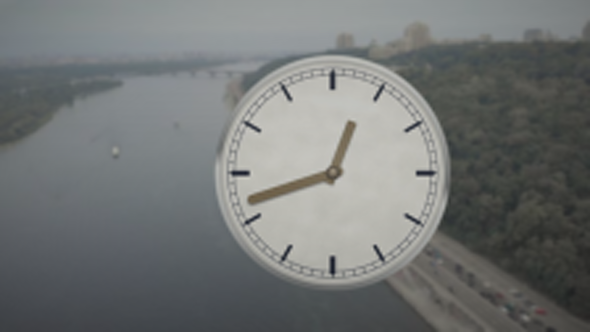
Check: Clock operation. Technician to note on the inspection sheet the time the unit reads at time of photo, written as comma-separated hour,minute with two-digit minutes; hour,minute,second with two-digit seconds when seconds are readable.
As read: 12,42
